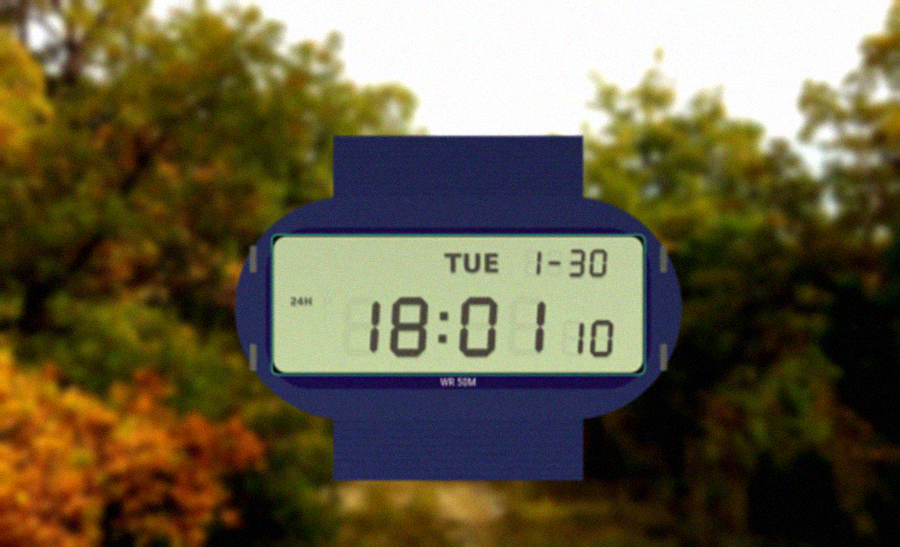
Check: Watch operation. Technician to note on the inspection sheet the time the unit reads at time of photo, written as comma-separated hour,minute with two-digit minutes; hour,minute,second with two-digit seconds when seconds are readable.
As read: 18,01,10
